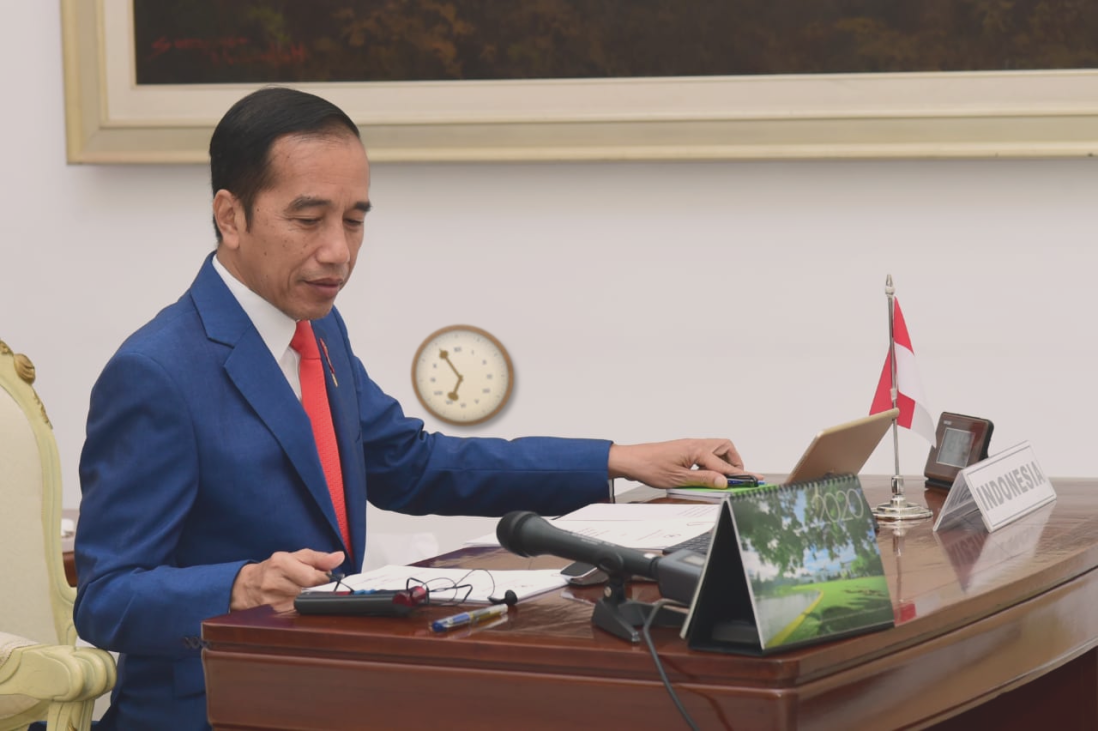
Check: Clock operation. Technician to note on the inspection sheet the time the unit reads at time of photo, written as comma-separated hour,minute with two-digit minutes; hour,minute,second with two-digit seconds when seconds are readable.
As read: 6,55
